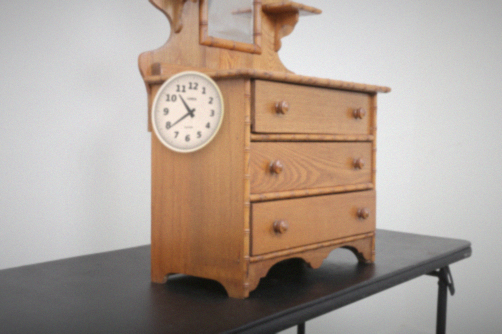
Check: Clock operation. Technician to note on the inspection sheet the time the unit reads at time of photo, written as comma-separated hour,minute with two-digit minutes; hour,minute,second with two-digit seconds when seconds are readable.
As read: 10,39
